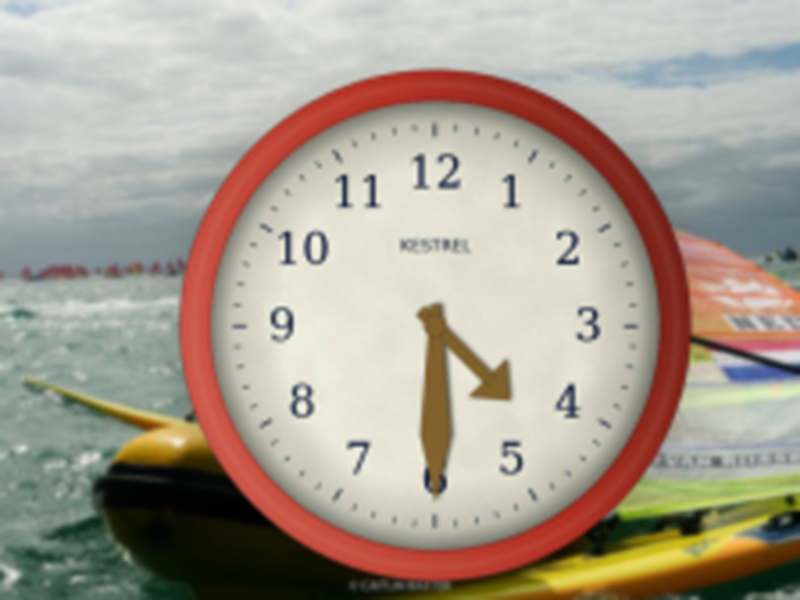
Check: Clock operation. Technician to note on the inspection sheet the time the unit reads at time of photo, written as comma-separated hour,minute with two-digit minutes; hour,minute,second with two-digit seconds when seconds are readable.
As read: 4,30
